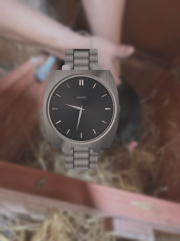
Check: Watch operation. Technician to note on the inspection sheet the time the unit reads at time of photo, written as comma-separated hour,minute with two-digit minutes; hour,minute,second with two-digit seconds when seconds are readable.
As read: 9,32
